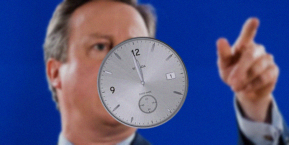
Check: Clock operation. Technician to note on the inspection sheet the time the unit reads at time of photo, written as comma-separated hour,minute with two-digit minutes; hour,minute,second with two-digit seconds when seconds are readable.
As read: 11,59
